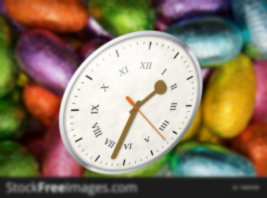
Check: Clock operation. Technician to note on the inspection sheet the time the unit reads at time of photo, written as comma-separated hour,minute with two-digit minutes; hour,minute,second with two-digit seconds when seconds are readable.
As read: 1,32,22
